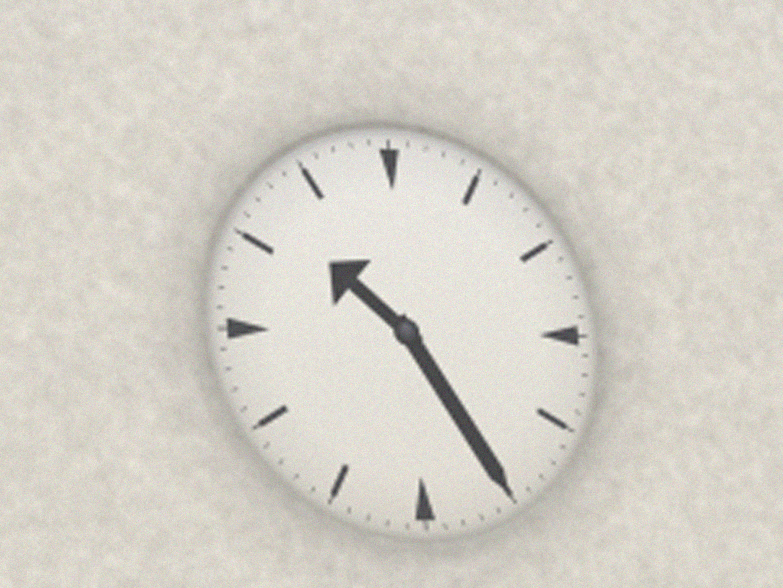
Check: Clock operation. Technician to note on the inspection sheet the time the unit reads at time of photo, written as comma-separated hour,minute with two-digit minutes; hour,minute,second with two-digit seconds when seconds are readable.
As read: 10,25
